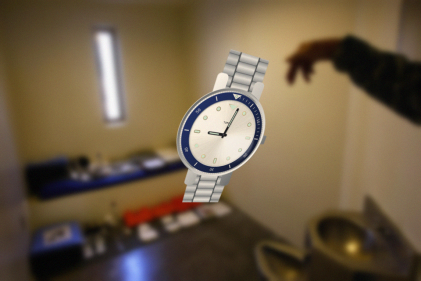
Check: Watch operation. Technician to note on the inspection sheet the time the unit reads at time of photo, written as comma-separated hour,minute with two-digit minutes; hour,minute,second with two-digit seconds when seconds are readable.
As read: 9,02
